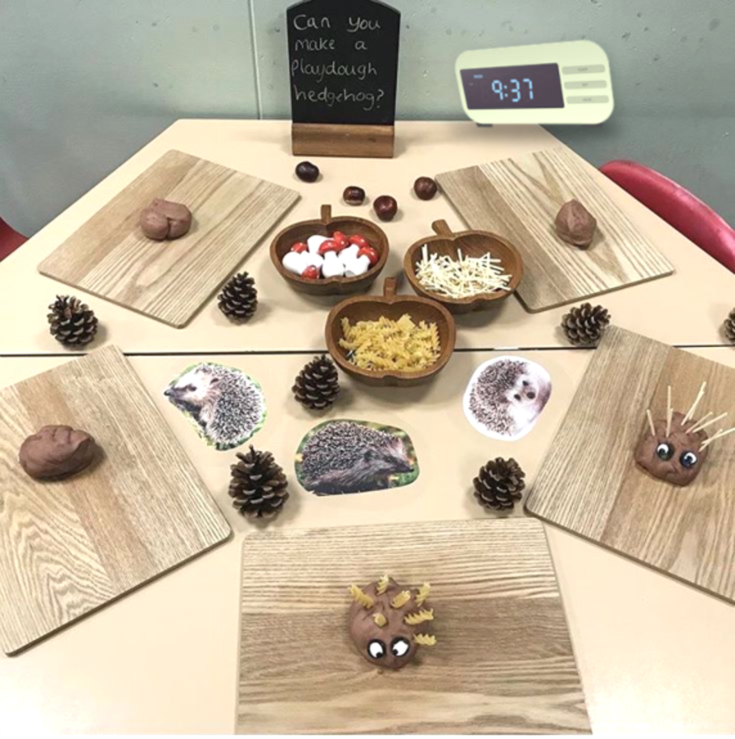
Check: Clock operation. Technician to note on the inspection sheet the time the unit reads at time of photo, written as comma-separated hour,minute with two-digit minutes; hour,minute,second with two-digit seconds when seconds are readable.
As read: 9,37
